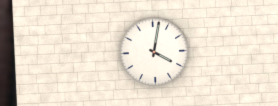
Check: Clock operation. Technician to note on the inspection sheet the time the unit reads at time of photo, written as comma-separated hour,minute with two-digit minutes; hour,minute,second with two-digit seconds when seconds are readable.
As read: 4,02
